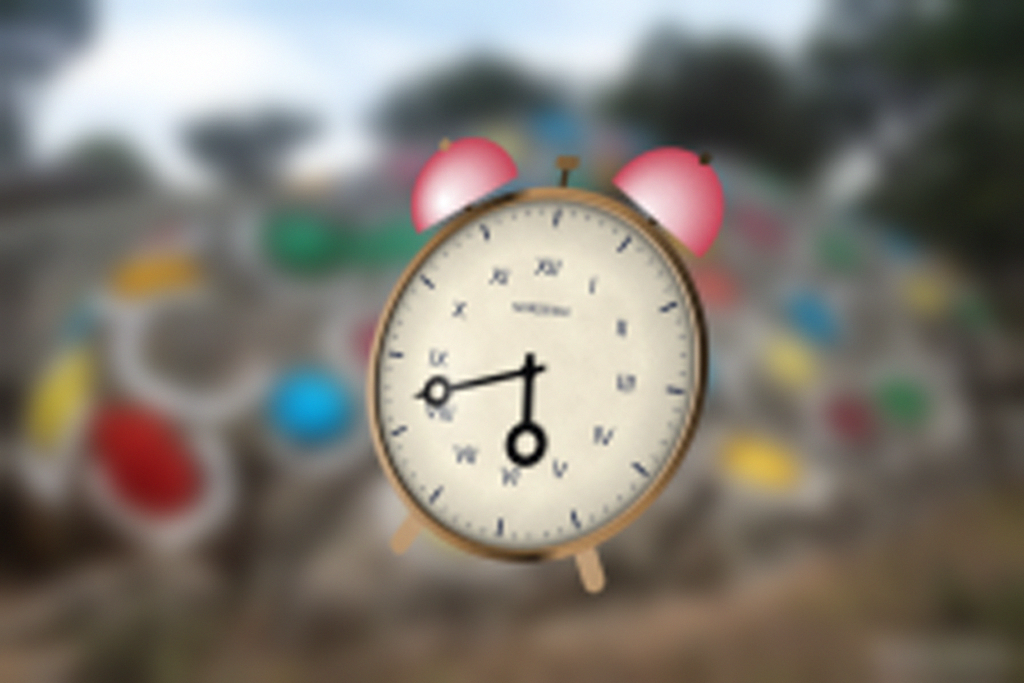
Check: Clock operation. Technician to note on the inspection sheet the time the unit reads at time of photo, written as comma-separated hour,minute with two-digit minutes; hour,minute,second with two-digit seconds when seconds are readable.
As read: 5,42
